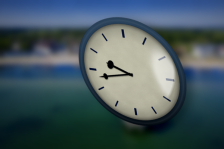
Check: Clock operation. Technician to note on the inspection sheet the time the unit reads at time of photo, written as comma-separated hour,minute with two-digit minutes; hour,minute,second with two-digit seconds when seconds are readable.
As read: 9,43
